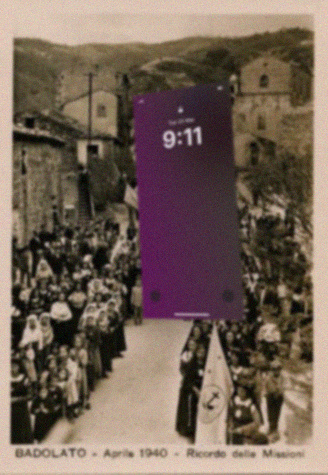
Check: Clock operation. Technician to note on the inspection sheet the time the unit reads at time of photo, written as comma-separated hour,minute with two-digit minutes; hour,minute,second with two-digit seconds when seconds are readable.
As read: 9,11
